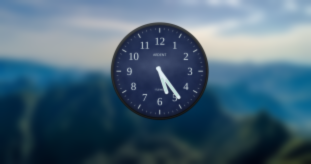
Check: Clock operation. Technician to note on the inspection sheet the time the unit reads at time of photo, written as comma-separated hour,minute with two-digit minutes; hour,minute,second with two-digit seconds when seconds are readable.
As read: 5,24
